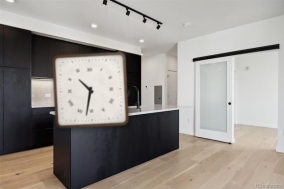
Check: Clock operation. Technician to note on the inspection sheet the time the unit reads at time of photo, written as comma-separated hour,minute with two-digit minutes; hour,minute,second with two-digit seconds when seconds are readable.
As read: 10,32
